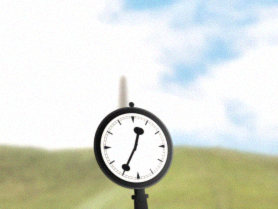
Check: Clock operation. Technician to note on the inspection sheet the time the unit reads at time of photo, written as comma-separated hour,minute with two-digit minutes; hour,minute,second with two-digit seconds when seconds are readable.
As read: 12,35
